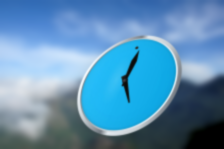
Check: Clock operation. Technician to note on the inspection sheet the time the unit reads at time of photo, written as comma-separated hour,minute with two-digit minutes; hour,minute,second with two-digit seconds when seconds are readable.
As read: 5,01
